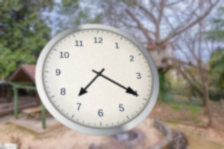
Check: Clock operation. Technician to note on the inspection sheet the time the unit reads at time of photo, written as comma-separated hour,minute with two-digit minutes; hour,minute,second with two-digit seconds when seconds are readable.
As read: 7,20
